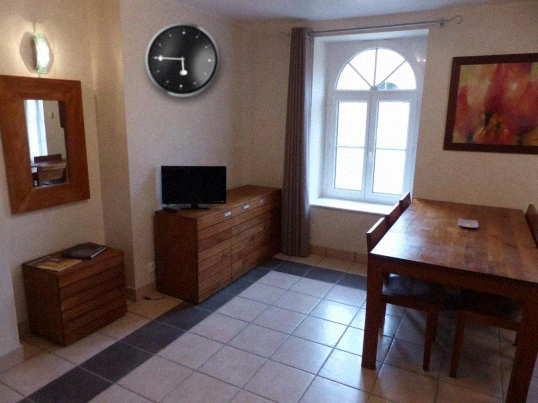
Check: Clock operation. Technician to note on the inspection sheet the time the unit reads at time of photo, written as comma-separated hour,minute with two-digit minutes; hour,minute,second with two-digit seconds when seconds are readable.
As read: 5,45
